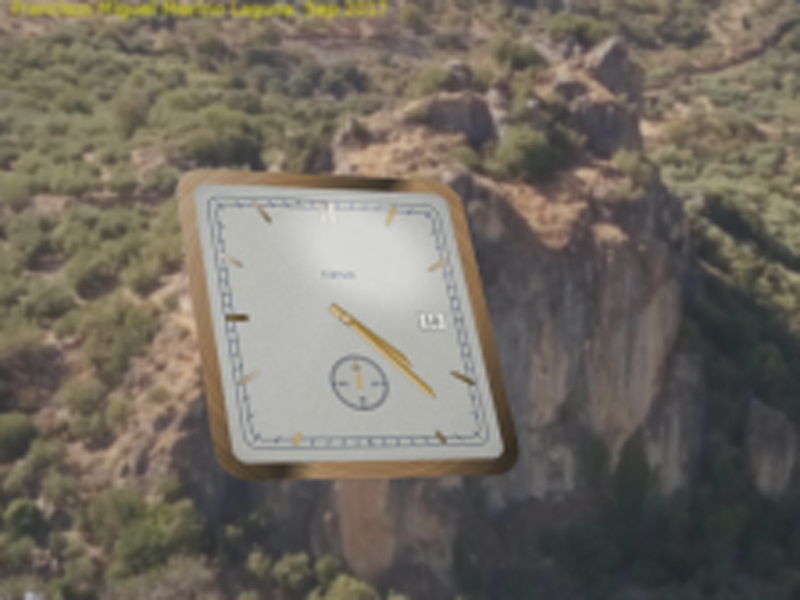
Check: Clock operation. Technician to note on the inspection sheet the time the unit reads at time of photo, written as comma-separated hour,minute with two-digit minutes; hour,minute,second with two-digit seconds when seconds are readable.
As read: 4,23
